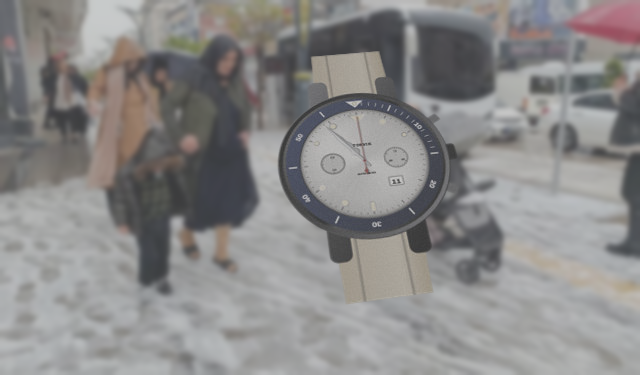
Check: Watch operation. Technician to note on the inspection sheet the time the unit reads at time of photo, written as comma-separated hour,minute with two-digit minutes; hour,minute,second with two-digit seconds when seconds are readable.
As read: 10,54
